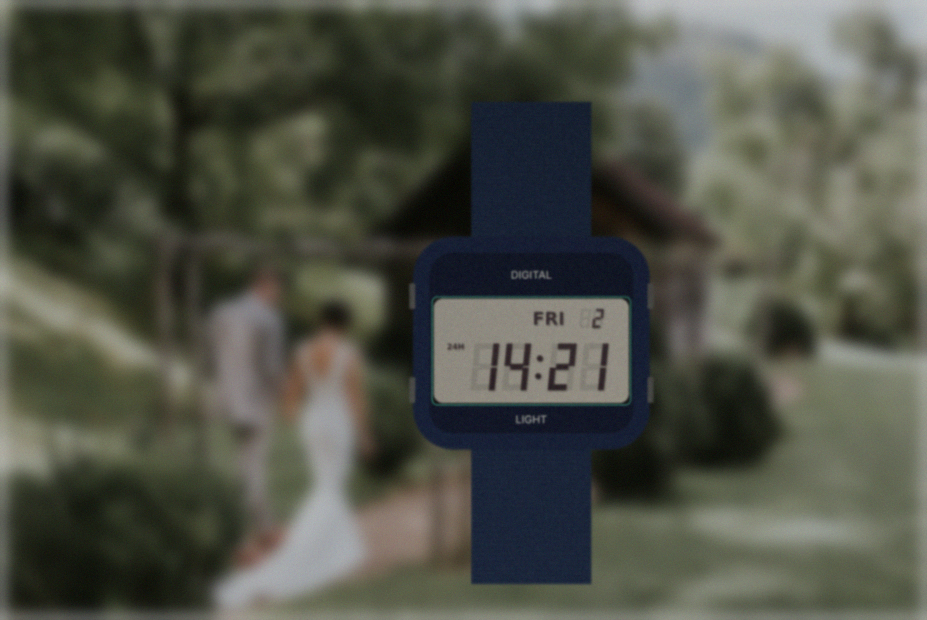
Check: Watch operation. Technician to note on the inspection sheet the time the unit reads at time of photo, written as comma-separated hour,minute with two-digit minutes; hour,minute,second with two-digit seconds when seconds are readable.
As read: 14,21
